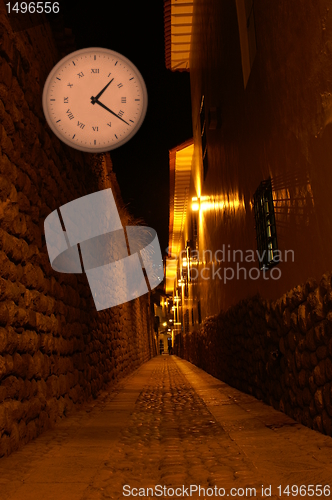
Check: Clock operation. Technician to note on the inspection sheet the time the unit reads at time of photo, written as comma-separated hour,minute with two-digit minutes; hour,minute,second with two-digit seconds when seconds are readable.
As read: 1,21
